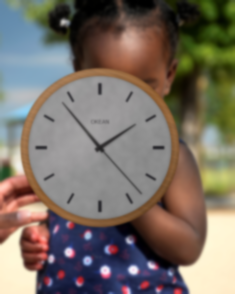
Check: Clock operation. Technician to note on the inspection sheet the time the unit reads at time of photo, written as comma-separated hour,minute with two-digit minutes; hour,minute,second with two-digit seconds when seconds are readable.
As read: 1,53,23
